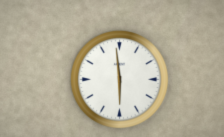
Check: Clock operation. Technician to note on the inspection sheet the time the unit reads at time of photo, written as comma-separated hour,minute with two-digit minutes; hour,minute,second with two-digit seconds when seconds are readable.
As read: 5,59
